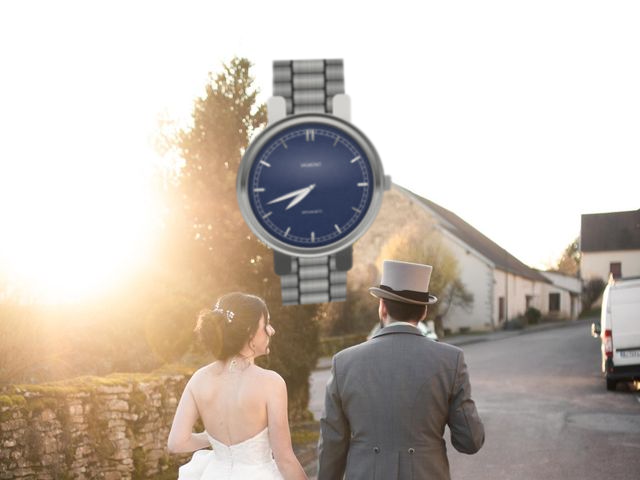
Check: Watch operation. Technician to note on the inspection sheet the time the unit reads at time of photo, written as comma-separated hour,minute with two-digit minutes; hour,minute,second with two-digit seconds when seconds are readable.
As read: 7,42
